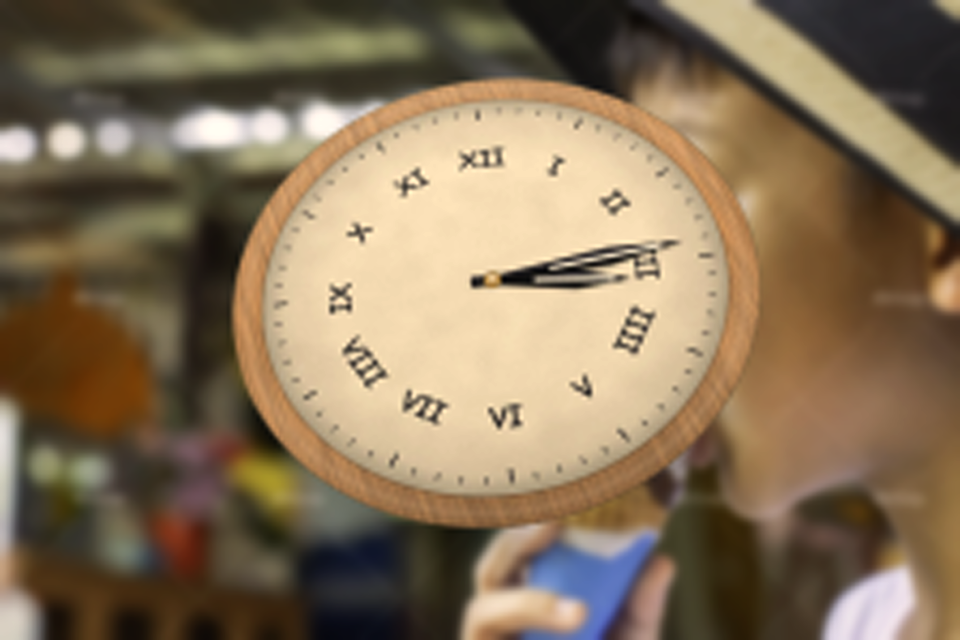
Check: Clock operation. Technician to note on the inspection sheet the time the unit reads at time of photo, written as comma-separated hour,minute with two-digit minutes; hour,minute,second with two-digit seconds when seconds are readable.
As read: 3,14
